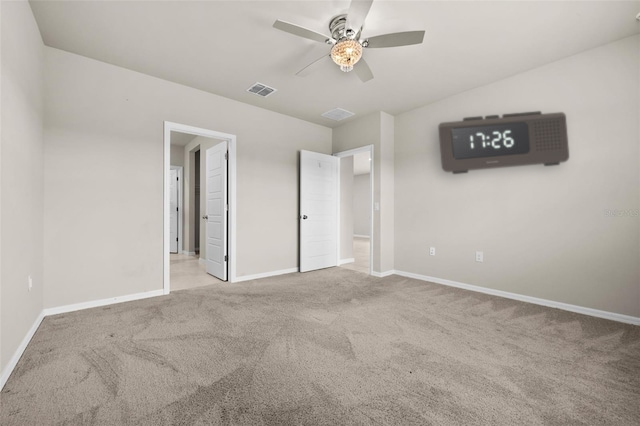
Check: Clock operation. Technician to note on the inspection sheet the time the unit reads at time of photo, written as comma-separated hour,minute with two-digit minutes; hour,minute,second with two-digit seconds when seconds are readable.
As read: 17,26
